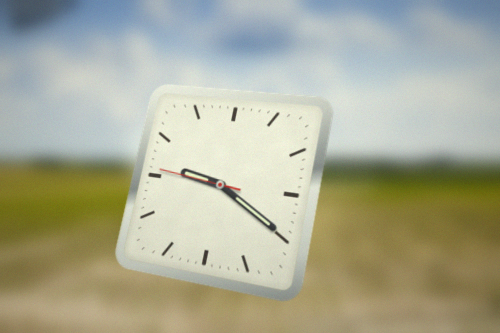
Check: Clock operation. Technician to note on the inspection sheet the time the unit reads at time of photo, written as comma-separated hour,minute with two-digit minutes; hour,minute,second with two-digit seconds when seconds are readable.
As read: 9,19,46
